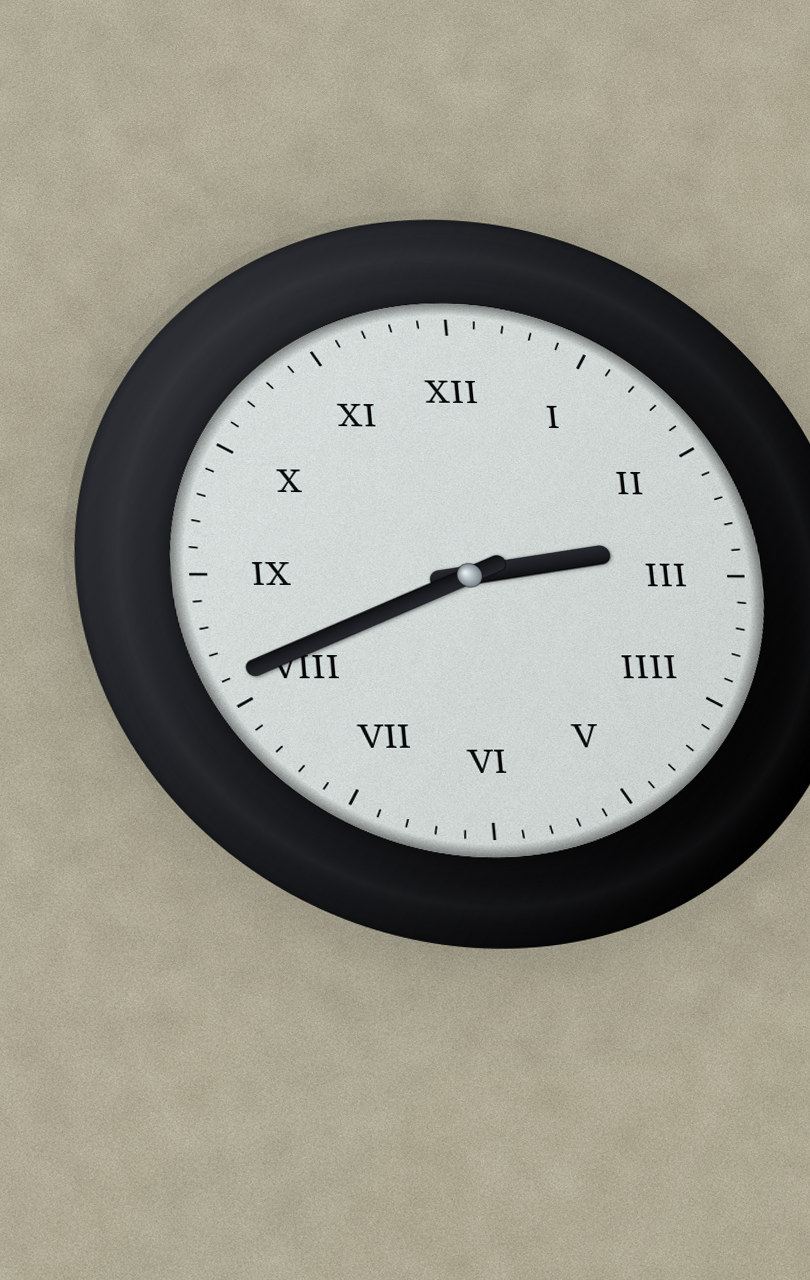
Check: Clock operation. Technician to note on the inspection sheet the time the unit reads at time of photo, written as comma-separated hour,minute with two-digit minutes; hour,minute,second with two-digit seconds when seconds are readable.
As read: 2,41
